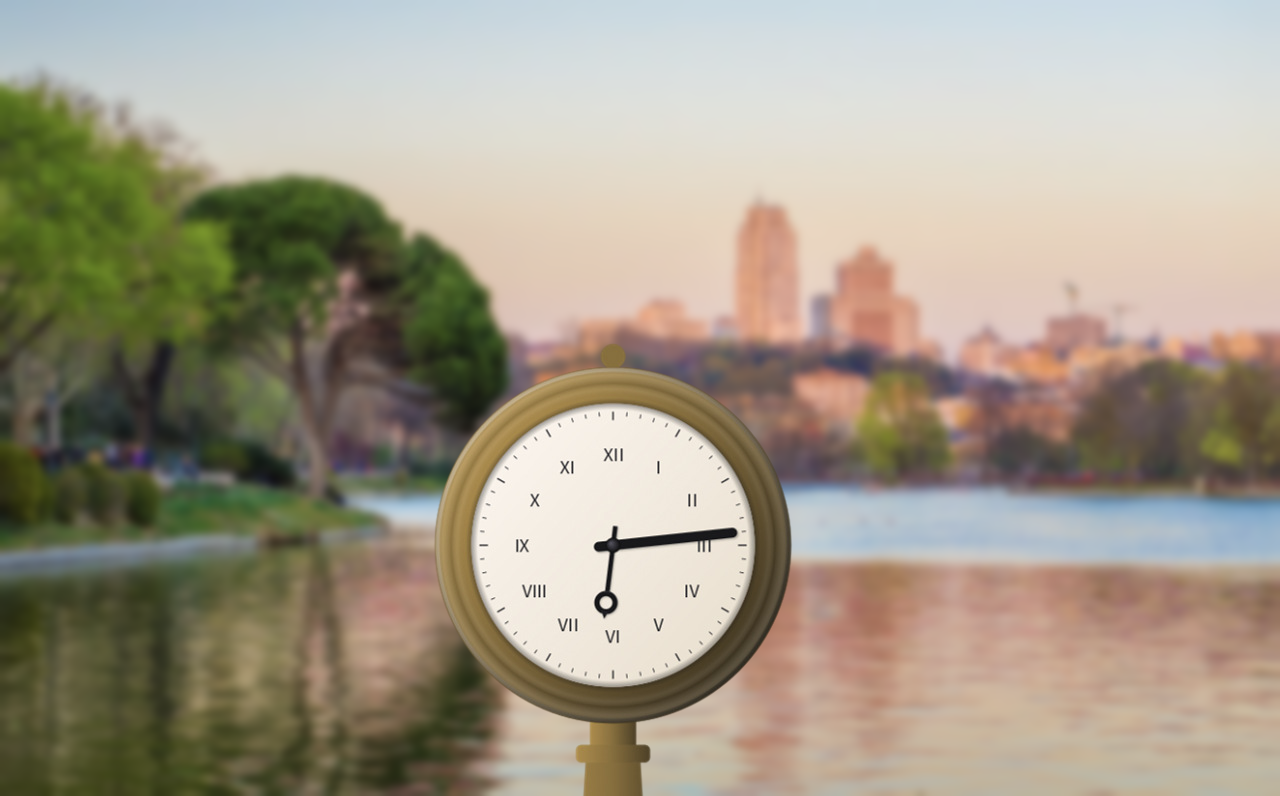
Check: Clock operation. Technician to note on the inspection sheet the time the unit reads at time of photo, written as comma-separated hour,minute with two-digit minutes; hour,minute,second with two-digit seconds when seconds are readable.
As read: 6,14
